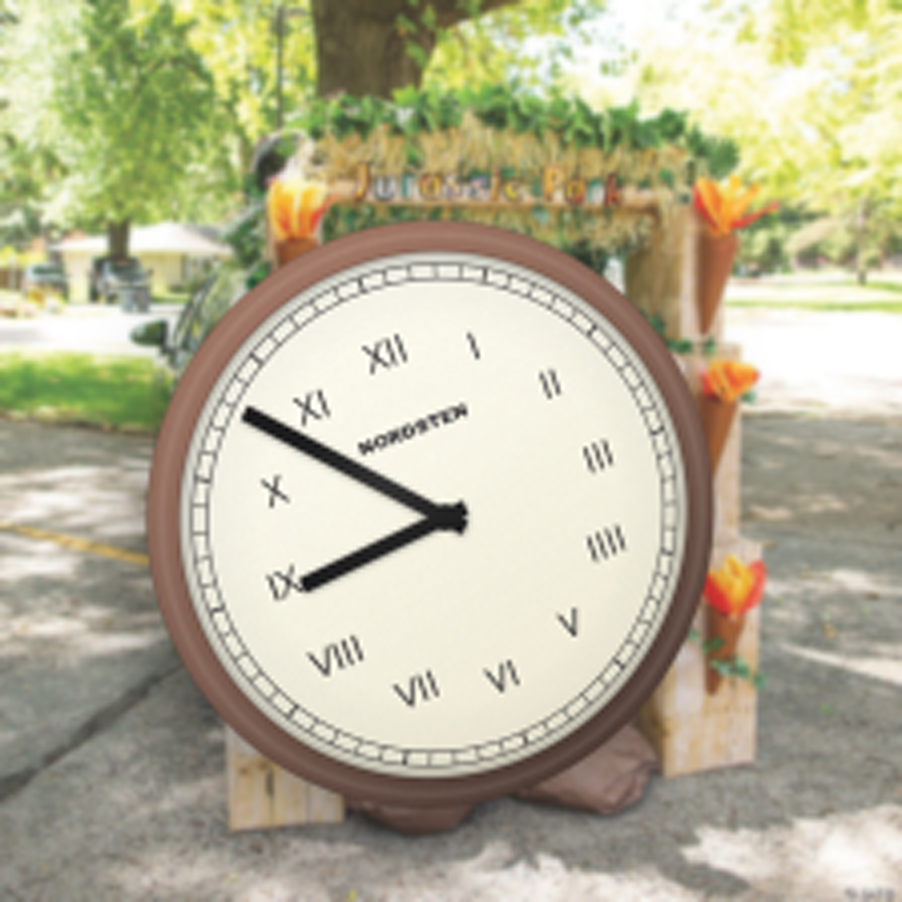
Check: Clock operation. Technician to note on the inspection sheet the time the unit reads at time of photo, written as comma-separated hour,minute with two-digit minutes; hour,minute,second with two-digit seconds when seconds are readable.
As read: 8,53
